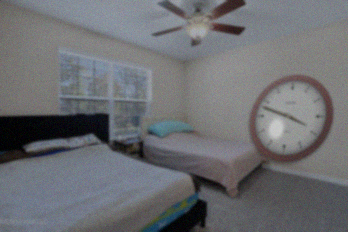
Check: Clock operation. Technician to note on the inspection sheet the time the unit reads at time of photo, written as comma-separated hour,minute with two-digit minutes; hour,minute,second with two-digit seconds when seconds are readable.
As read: 3,48
